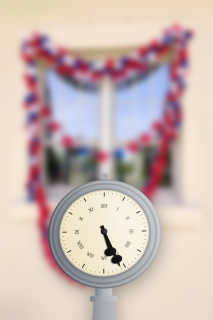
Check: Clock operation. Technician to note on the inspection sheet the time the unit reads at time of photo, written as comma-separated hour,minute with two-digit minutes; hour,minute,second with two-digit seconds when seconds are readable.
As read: 5,26
